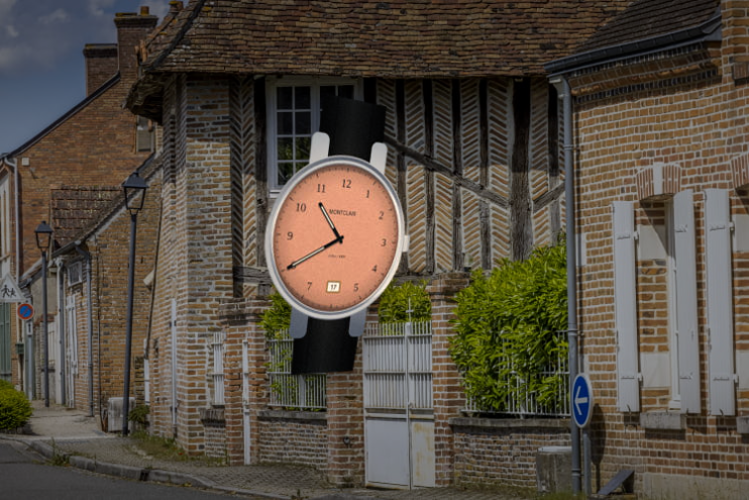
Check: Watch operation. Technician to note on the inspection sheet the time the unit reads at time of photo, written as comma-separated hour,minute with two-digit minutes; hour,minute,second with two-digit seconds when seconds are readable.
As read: 10,40
